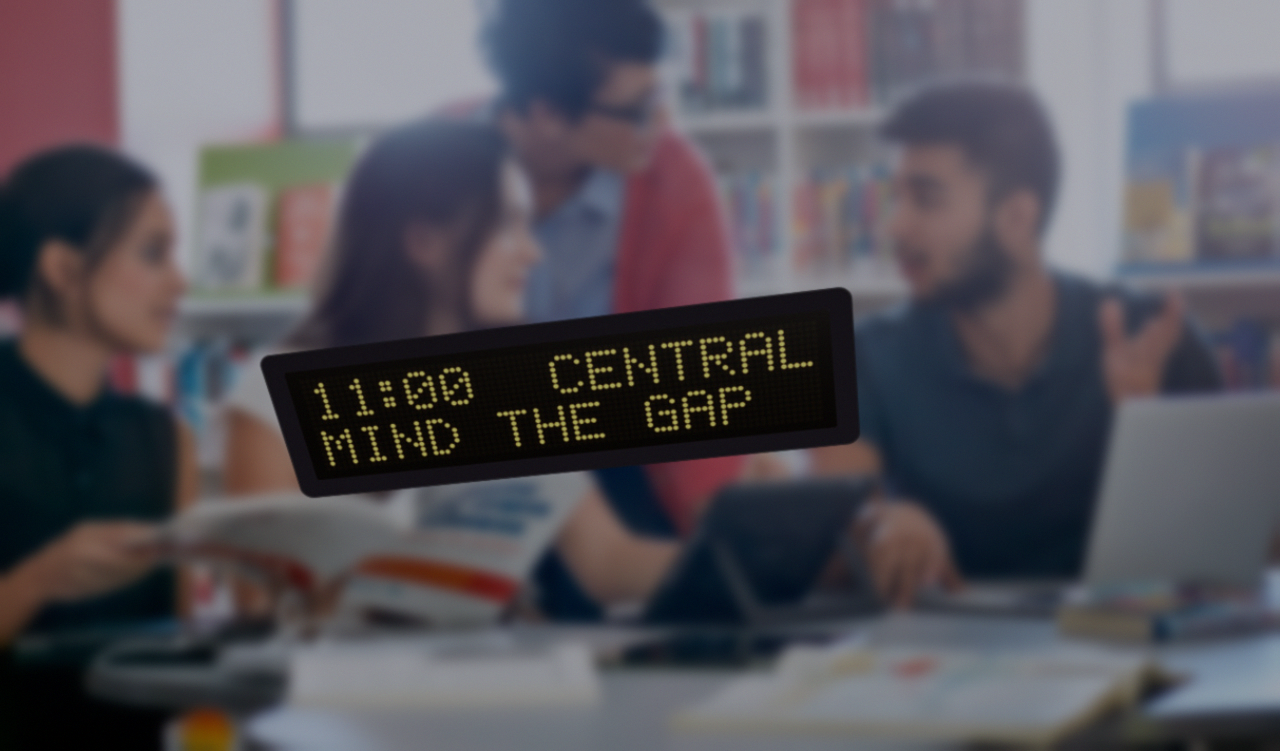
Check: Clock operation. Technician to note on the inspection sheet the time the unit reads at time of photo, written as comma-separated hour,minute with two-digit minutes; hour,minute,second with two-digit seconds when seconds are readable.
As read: 11,00
